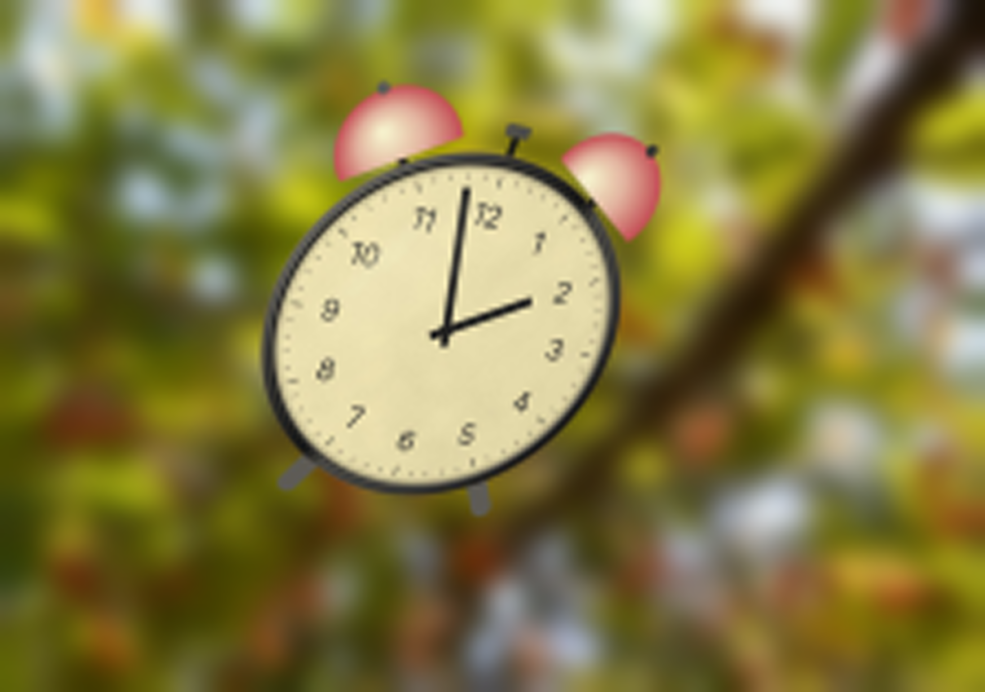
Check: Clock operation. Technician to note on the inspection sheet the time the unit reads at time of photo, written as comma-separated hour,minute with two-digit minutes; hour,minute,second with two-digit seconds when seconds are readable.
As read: 1,58
